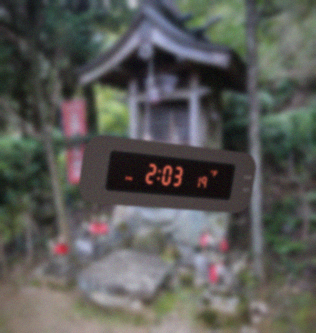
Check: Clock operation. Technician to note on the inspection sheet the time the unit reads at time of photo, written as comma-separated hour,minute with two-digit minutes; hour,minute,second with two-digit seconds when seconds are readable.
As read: 2,03
